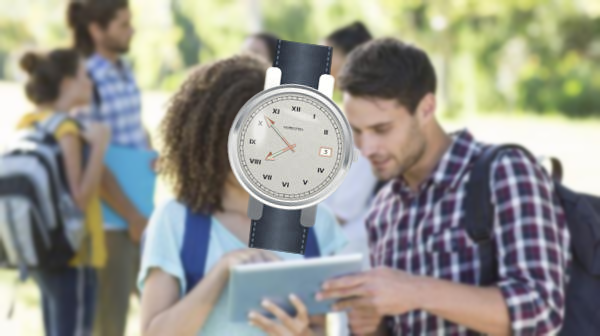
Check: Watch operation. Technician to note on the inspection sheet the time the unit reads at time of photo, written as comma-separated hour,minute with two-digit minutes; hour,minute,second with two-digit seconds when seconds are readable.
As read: 7,52
